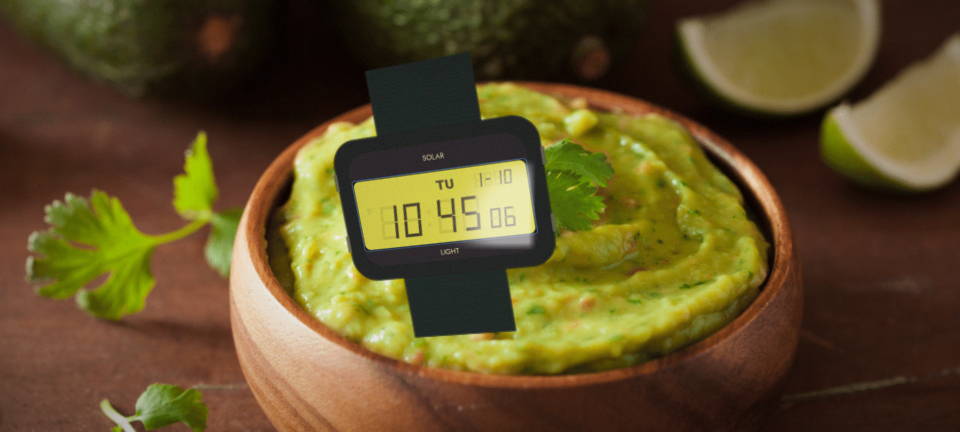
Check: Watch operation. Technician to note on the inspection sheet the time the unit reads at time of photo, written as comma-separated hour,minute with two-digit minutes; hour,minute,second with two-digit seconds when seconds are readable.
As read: 10,45,06
